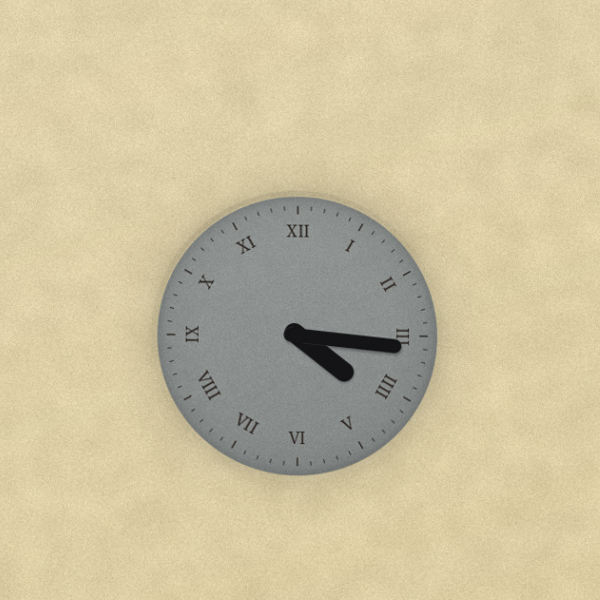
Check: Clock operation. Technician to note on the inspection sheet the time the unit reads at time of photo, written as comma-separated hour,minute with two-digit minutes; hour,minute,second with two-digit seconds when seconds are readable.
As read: 4,16
